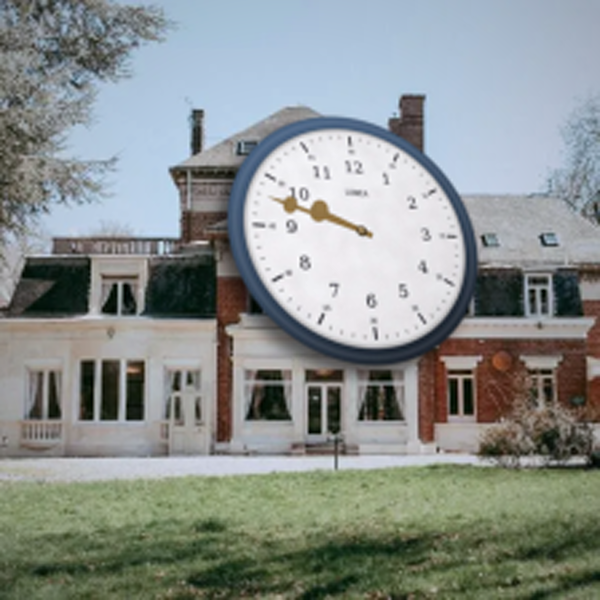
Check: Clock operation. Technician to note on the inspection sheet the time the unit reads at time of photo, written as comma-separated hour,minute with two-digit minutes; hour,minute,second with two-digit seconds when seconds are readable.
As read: 9,48
